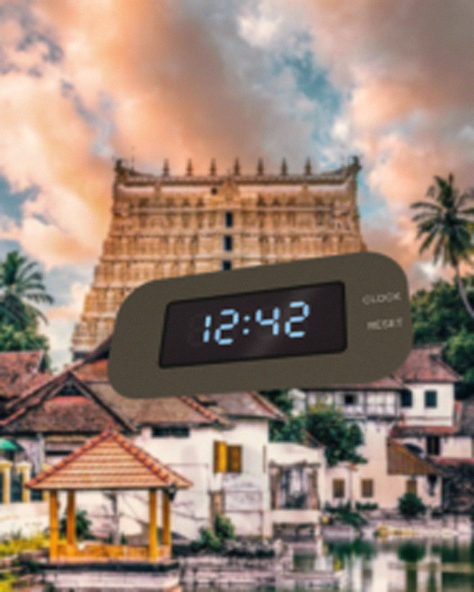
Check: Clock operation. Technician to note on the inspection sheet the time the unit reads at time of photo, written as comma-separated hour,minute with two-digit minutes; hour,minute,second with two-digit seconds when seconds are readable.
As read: 12,42
